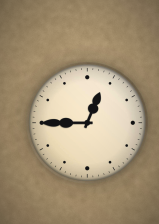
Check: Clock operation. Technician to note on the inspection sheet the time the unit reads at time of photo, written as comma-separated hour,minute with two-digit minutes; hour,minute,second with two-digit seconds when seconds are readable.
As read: 12,45
